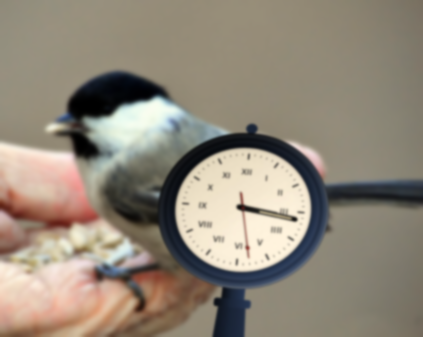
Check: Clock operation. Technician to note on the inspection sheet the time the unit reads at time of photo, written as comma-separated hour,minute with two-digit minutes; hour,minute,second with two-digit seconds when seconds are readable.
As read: 3,16,28
